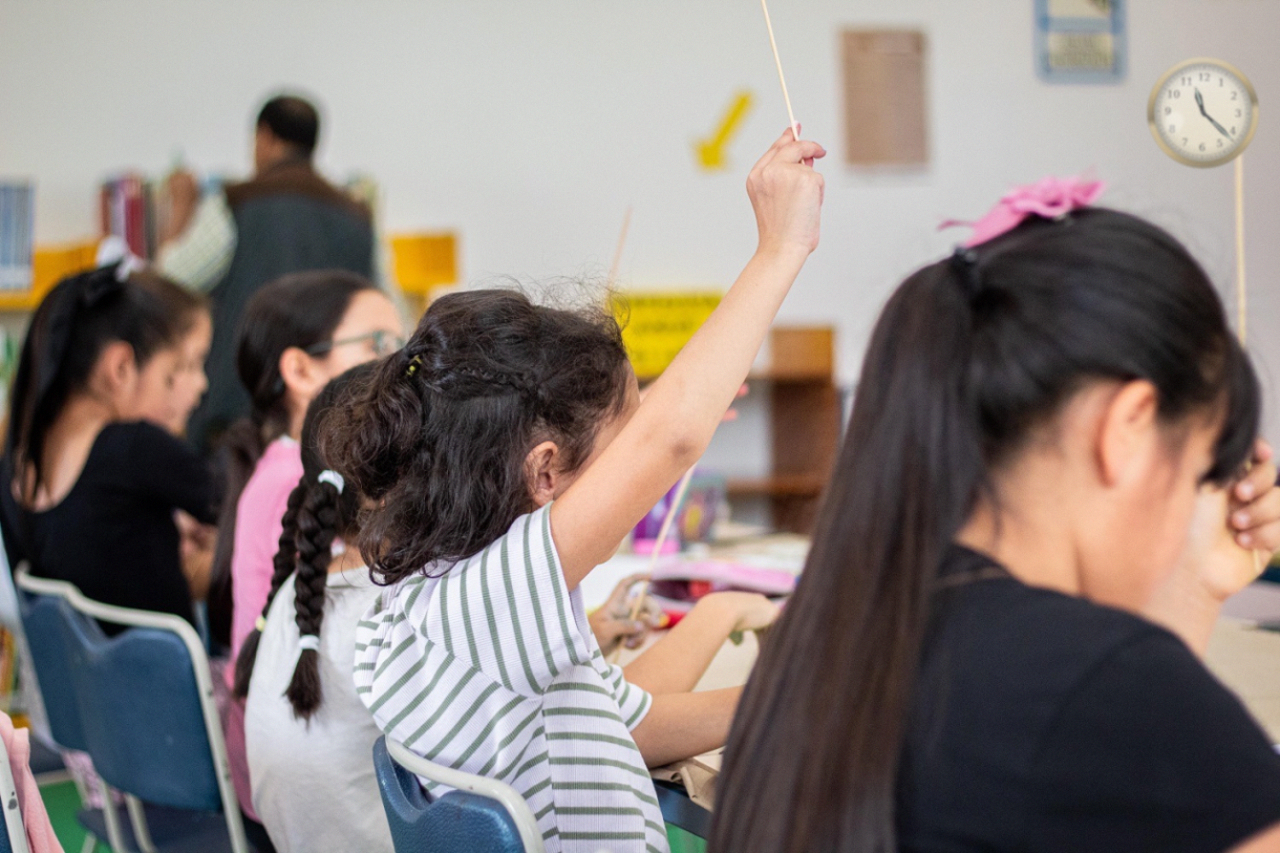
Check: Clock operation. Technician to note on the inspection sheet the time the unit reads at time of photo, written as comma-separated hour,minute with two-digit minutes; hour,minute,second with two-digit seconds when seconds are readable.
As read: 11,22
